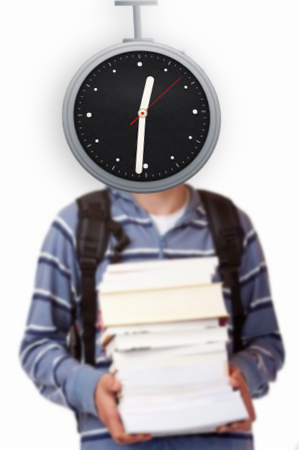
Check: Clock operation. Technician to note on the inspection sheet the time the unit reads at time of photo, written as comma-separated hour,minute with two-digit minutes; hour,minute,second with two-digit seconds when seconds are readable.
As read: 12,31,08
